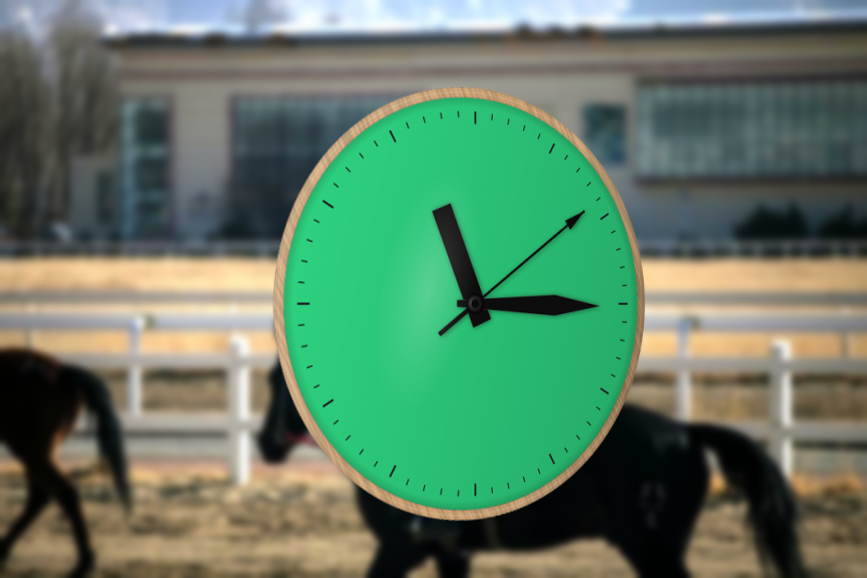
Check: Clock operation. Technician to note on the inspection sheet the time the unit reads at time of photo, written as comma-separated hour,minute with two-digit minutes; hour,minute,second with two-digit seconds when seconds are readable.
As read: 11,15,09
